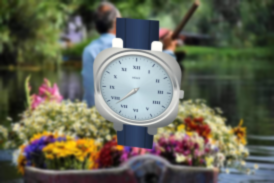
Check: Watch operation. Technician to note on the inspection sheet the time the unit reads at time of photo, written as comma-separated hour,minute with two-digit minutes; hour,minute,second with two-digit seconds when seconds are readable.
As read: 7,38
